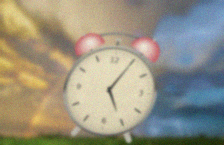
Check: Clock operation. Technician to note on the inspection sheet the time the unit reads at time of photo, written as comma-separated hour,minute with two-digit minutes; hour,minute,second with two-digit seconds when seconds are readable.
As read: 5,05
